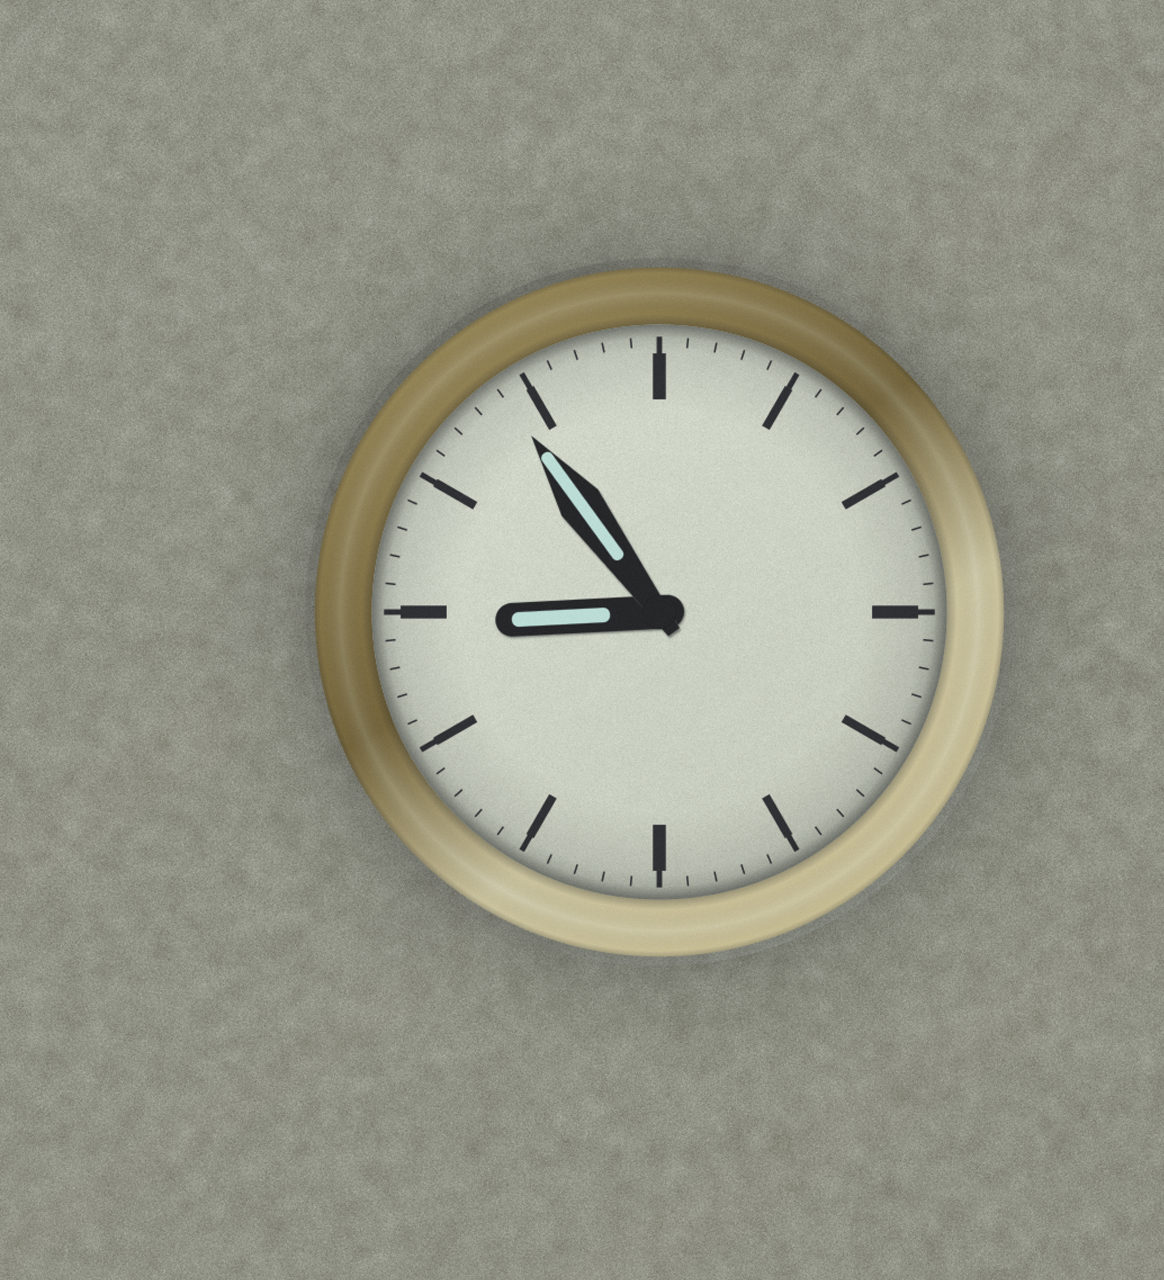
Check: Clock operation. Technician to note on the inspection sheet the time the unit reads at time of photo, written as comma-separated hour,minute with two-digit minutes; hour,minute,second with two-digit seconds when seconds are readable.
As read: 8,54
